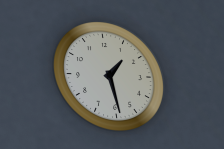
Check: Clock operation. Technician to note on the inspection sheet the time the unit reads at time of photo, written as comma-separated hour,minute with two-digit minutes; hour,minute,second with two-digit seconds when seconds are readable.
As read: 1,29
